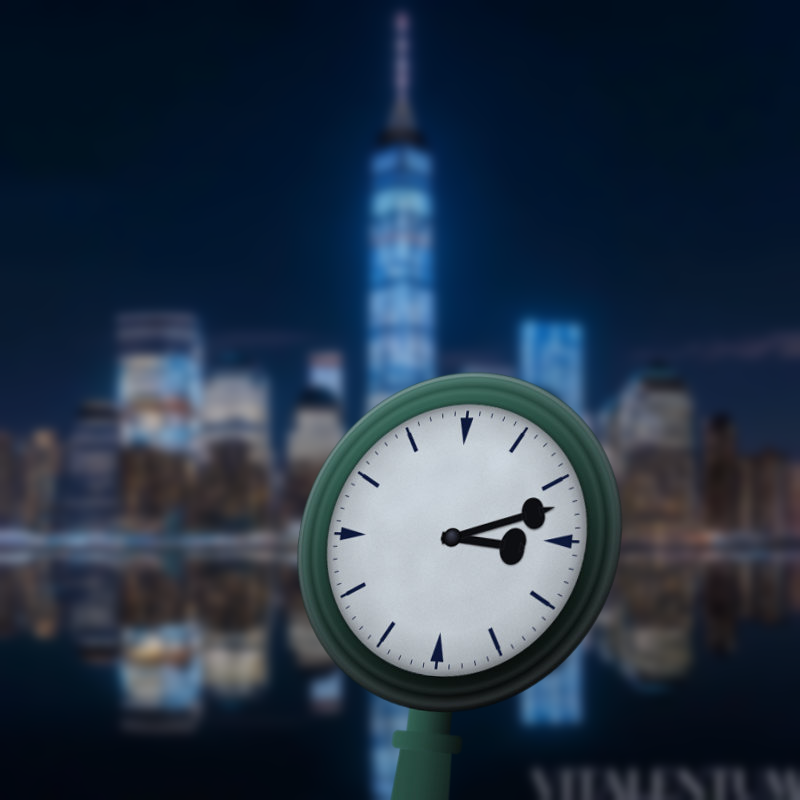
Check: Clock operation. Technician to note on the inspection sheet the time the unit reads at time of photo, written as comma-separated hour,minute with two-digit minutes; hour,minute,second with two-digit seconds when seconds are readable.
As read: 3,12
